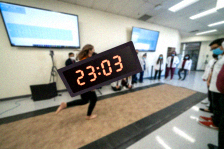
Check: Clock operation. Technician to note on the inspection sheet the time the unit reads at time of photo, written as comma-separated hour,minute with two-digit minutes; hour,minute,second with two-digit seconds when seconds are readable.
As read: 23,03
